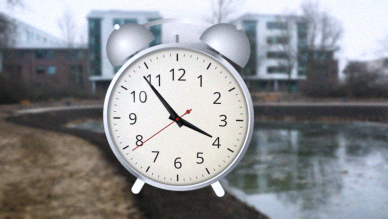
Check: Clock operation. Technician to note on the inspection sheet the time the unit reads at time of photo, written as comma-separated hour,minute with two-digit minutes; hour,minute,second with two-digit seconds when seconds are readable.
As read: 3,53,39
